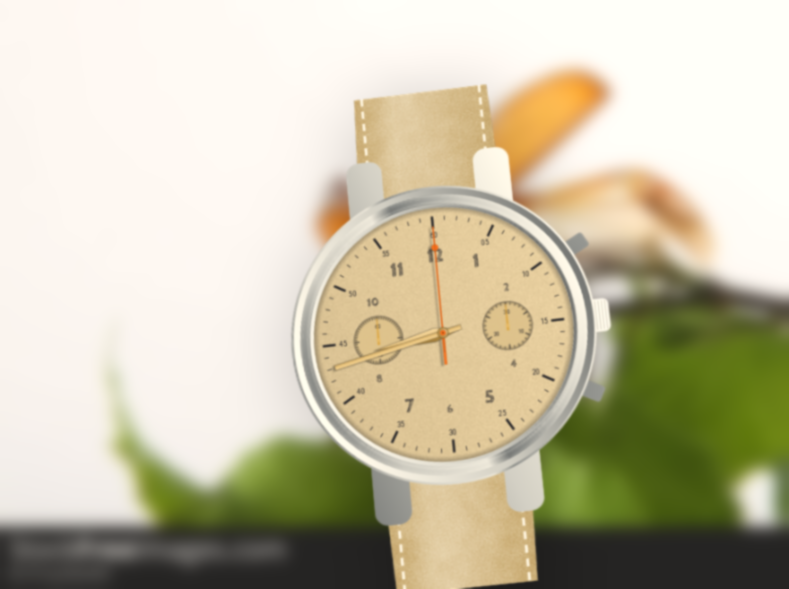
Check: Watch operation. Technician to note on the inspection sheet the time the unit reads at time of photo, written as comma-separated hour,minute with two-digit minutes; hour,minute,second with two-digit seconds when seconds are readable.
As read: 8,43
